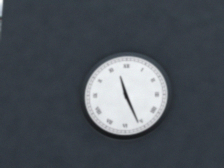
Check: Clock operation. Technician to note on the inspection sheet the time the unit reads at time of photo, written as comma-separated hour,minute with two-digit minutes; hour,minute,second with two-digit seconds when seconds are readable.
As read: 11,26
